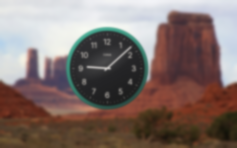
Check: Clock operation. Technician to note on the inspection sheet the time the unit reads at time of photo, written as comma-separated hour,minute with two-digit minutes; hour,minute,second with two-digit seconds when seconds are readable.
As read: 9,08
